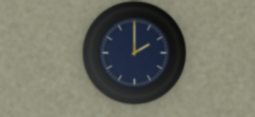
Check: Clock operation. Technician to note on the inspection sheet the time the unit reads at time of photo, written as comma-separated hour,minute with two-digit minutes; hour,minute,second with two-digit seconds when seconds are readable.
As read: 2,00
